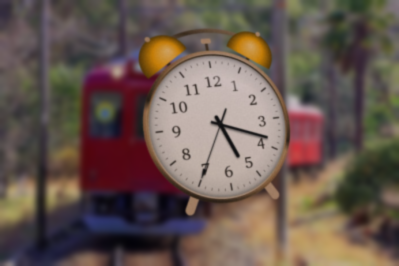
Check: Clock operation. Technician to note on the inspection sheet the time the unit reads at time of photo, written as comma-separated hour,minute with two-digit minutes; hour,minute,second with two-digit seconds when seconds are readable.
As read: 5,18,35
